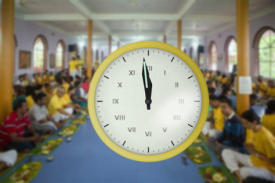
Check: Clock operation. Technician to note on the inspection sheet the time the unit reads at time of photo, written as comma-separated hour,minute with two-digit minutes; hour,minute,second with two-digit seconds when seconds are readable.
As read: 11,59
